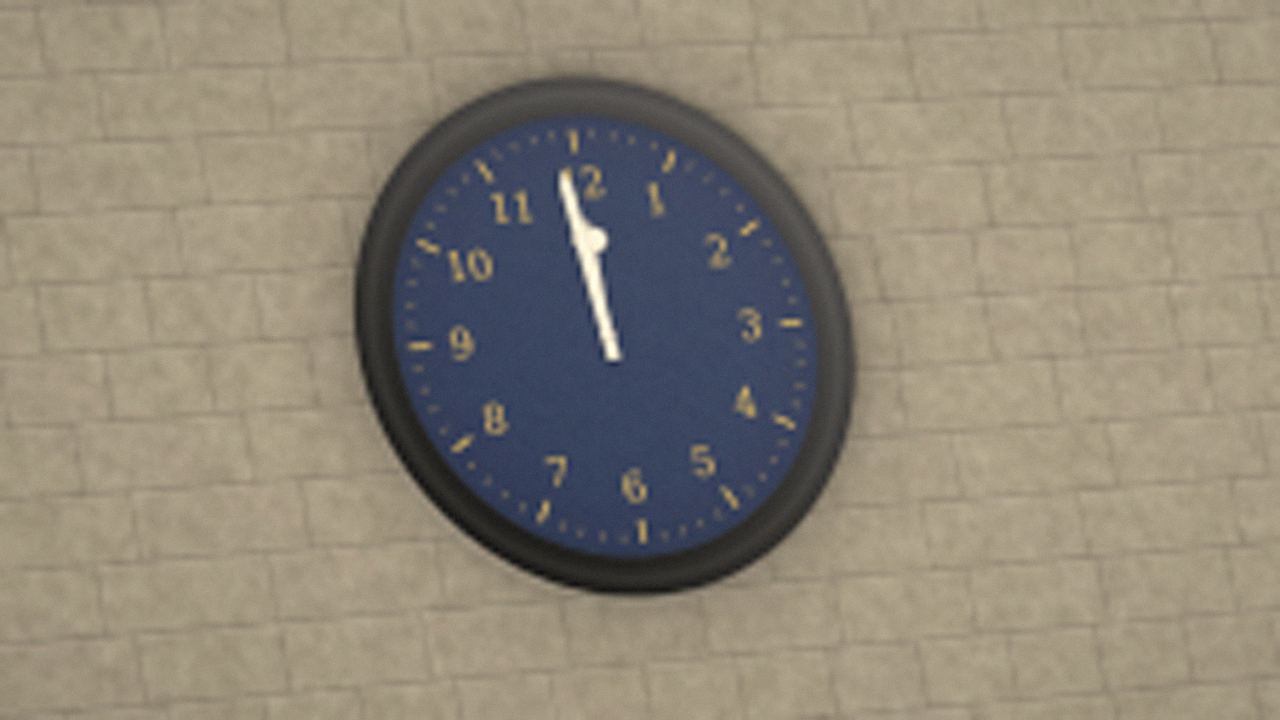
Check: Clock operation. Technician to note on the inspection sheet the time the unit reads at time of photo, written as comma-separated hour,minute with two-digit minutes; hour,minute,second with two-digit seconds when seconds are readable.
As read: 11,59
